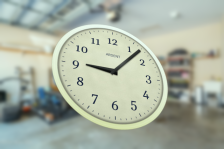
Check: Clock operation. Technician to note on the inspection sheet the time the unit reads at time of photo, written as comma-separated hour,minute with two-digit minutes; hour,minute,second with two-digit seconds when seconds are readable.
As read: 9,07
